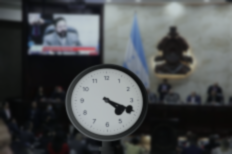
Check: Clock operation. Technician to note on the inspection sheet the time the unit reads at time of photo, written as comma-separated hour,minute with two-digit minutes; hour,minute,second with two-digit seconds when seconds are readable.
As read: 4,19
